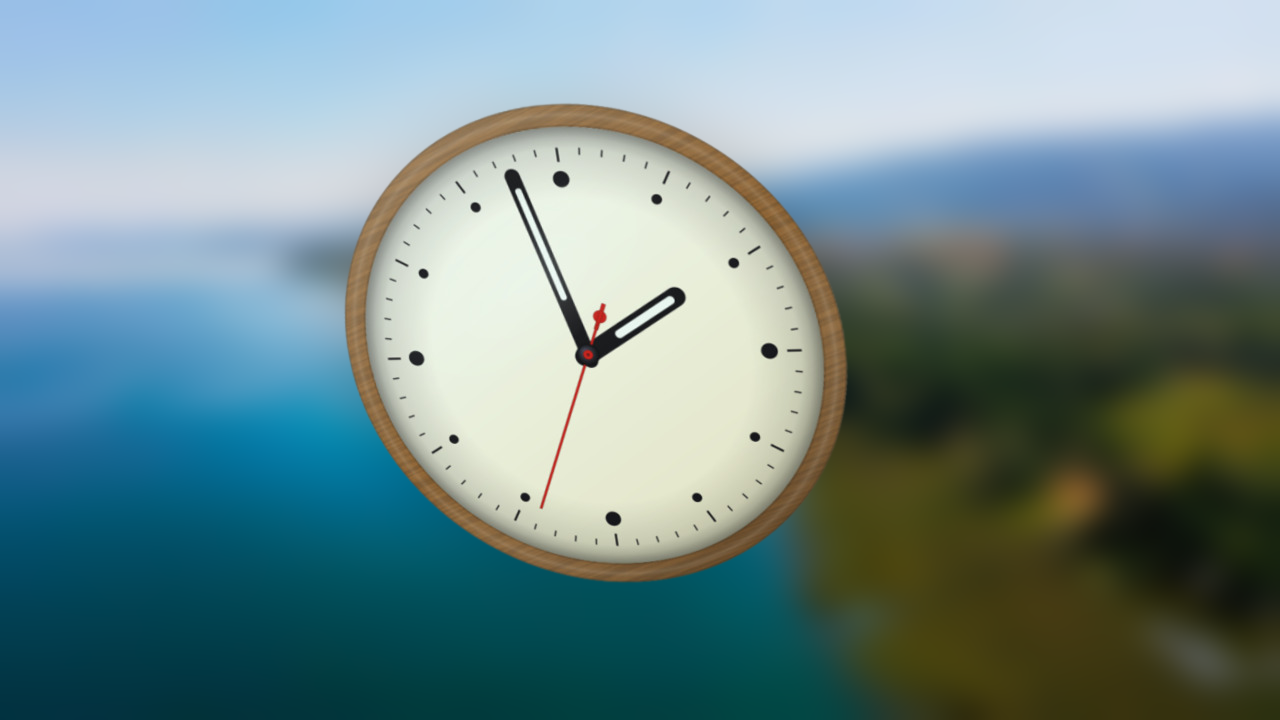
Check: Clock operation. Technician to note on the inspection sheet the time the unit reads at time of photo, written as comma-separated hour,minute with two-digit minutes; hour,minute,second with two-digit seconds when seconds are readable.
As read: 1,57,34
